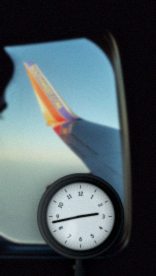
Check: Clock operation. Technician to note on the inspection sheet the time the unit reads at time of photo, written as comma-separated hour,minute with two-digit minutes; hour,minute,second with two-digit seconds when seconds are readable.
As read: 2,43
